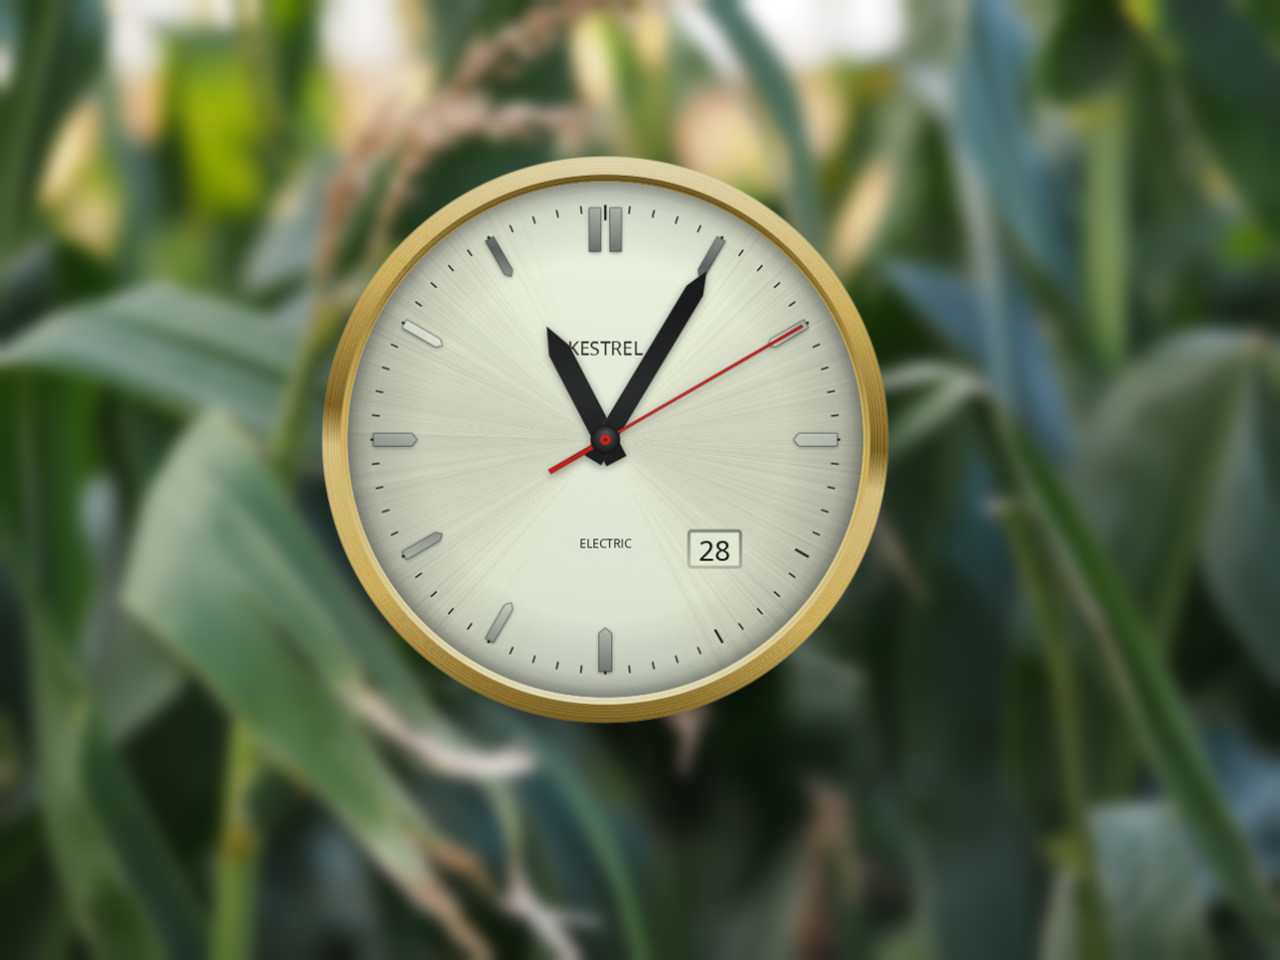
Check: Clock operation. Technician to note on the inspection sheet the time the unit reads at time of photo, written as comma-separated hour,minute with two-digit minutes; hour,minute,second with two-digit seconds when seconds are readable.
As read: 11,05,10
